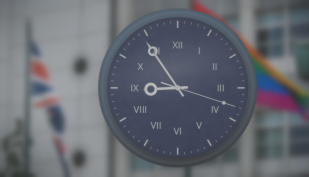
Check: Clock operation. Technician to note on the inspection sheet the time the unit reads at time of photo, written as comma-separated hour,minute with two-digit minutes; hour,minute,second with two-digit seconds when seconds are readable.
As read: 8,54,18
